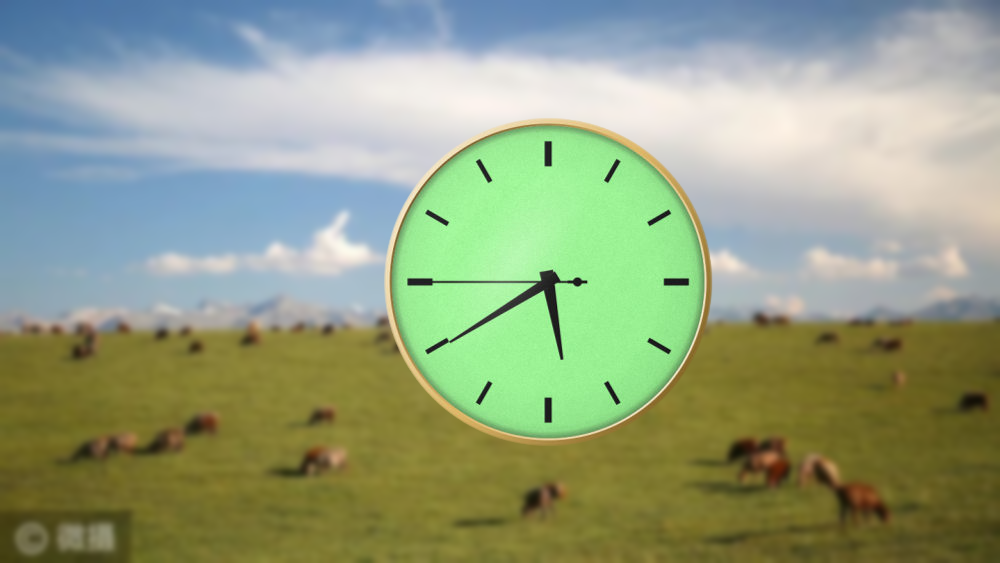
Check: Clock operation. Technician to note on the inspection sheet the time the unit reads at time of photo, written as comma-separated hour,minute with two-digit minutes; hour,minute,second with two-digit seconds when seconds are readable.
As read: 5,39,45
